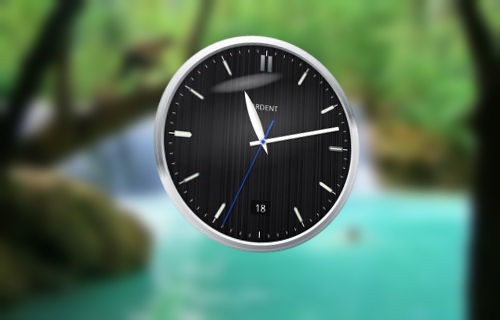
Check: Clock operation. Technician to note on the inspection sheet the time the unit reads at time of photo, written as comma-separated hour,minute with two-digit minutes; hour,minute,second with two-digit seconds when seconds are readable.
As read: 11,12,34
